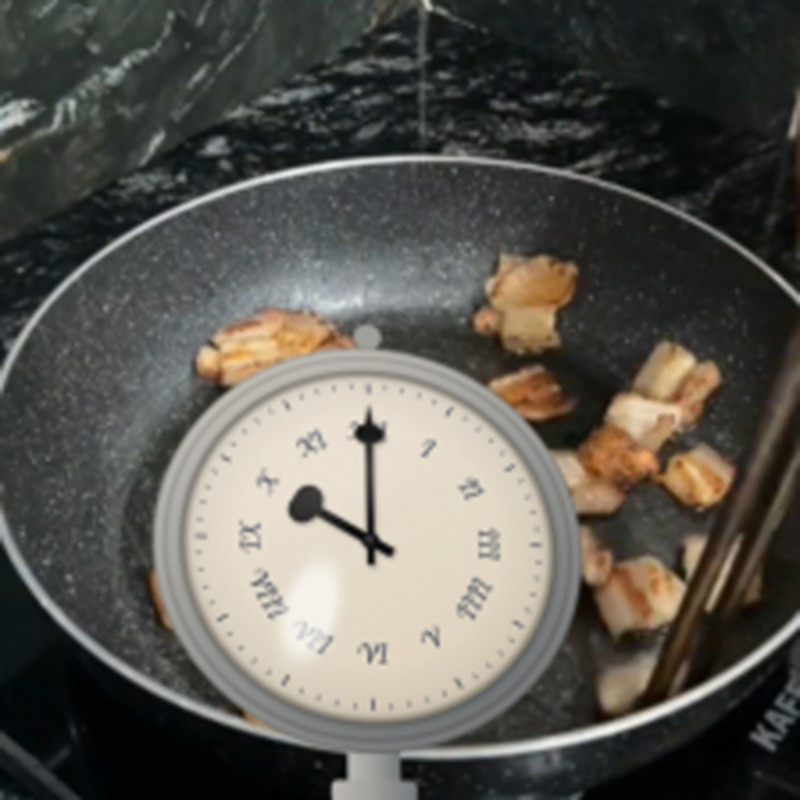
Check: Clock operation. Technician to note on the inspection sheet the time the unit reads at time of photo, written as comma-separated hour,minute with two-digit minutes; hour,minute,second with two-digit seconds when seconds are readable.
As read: 10,00
